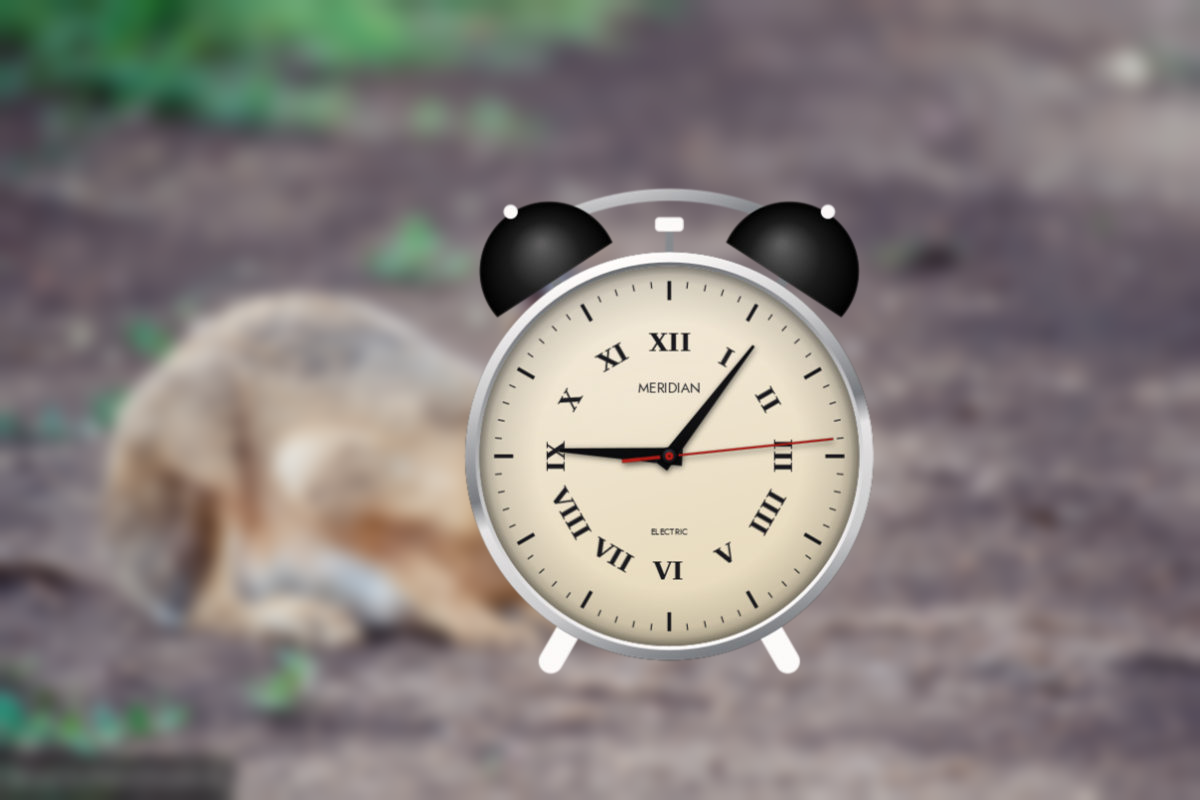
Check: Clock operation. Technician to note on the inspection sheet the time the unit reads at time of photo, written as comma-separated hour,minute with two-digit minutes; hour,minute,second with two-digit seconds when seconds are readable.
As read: 9,06,14
